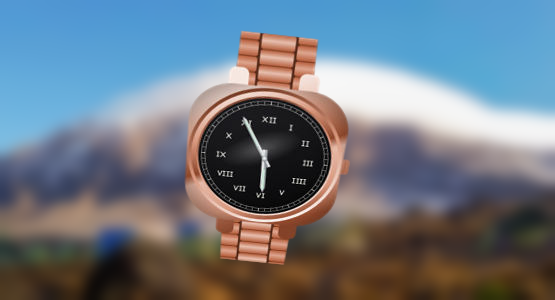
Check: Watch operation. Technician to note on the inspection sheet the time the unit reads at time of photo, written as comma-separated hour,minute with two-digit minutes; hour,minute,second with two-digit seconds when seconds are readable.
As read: 5,55
